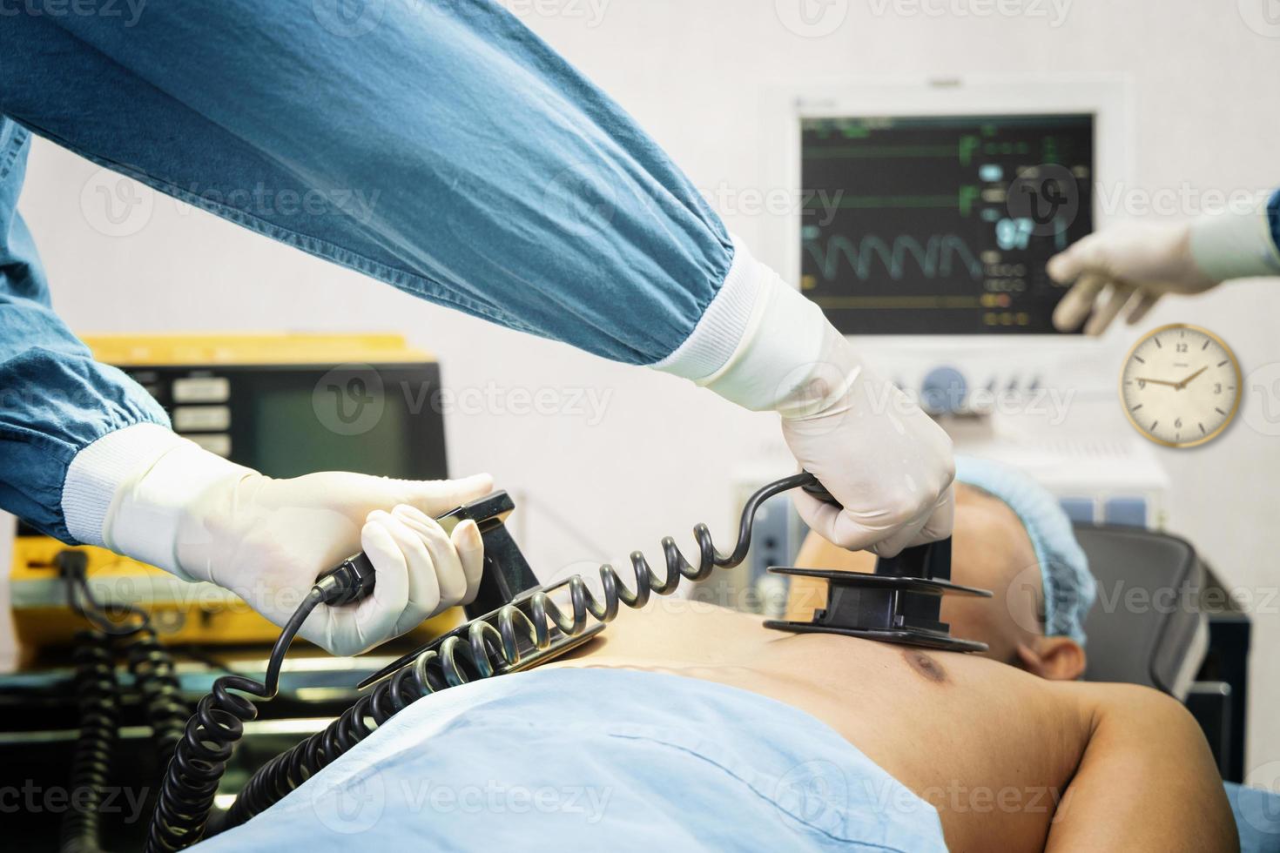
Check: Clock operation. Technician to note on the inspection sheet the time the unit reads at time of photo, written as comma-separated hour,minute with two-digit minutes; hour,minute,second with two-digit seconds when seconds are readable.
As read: 1,46
